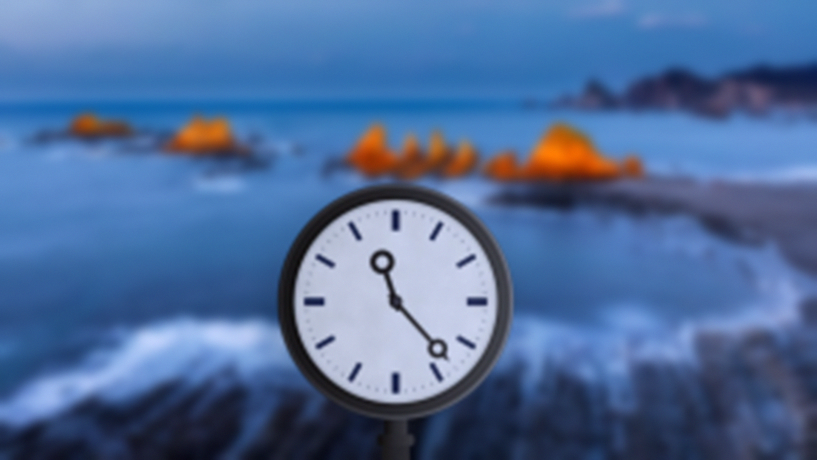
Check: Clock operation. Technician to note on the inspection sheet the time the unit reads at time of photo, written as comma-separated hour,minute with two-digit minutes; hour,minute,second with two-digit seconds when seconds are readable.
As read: 11,23
